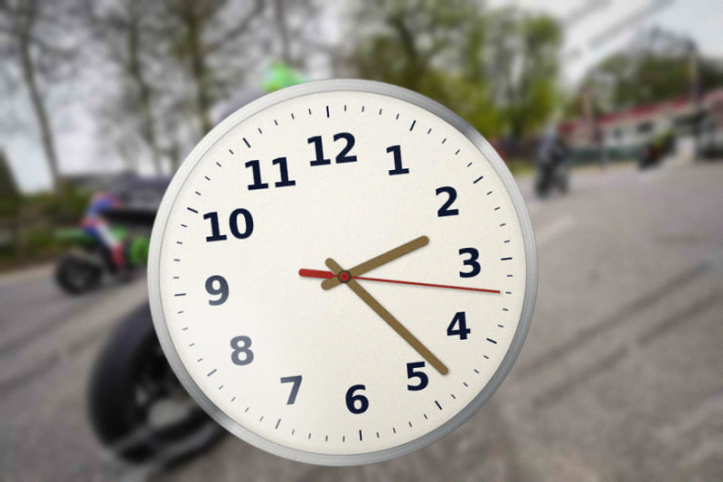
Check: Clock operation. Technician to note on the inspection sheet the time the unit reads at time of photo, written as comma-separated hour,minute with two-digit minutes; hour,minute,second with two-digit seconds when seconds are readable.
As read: 2,23,17
